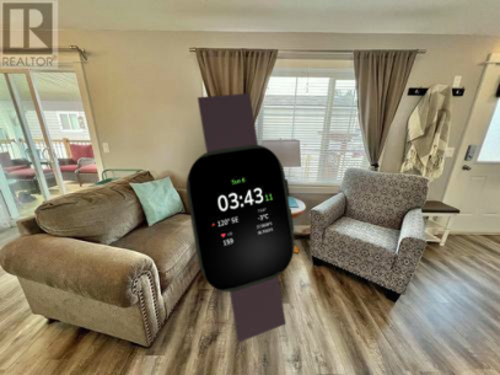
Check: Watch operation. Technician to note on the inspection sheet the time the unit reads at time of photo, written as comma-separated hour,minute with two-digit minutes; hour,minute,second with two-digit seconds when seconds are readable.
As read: 3,43
